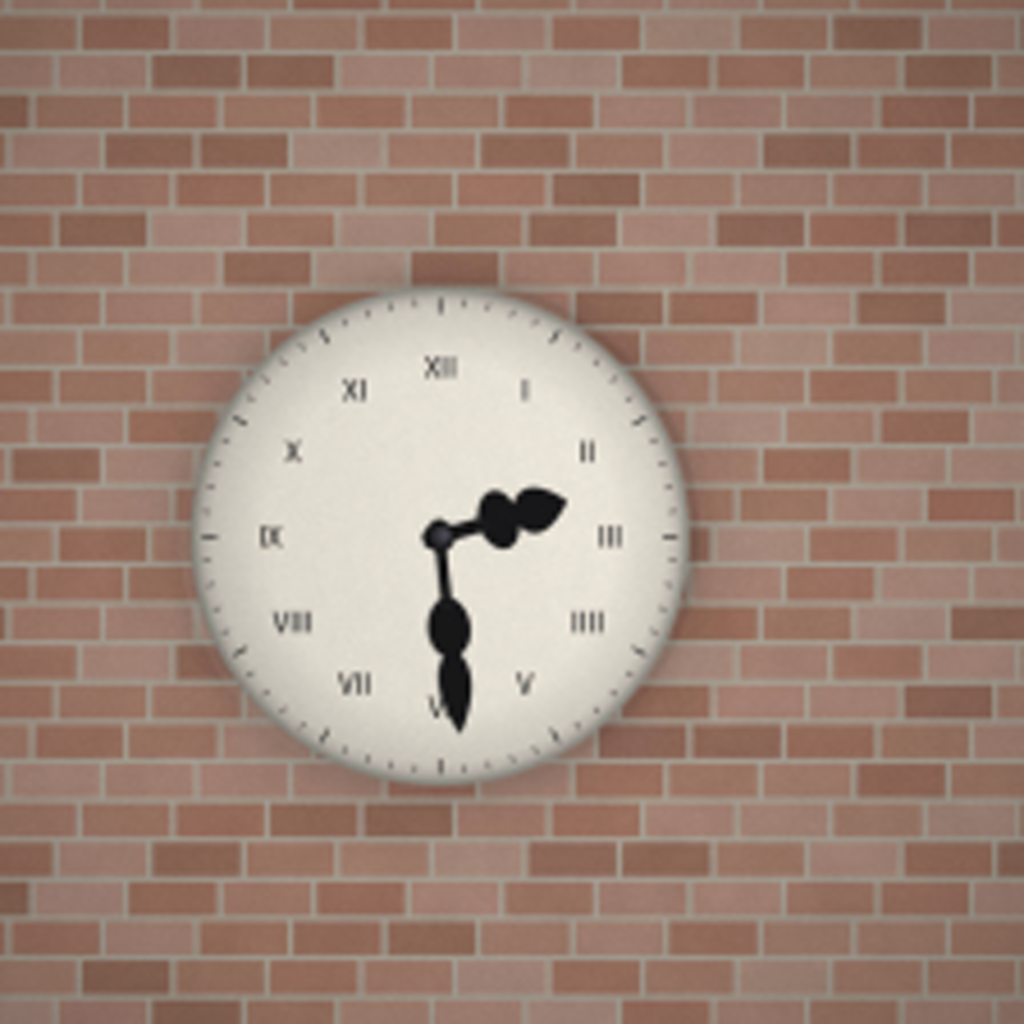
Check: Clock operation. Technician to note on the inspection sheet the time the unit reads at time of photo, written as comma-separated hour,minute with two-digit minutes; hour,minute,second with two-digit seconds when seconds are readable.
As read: 2,29
